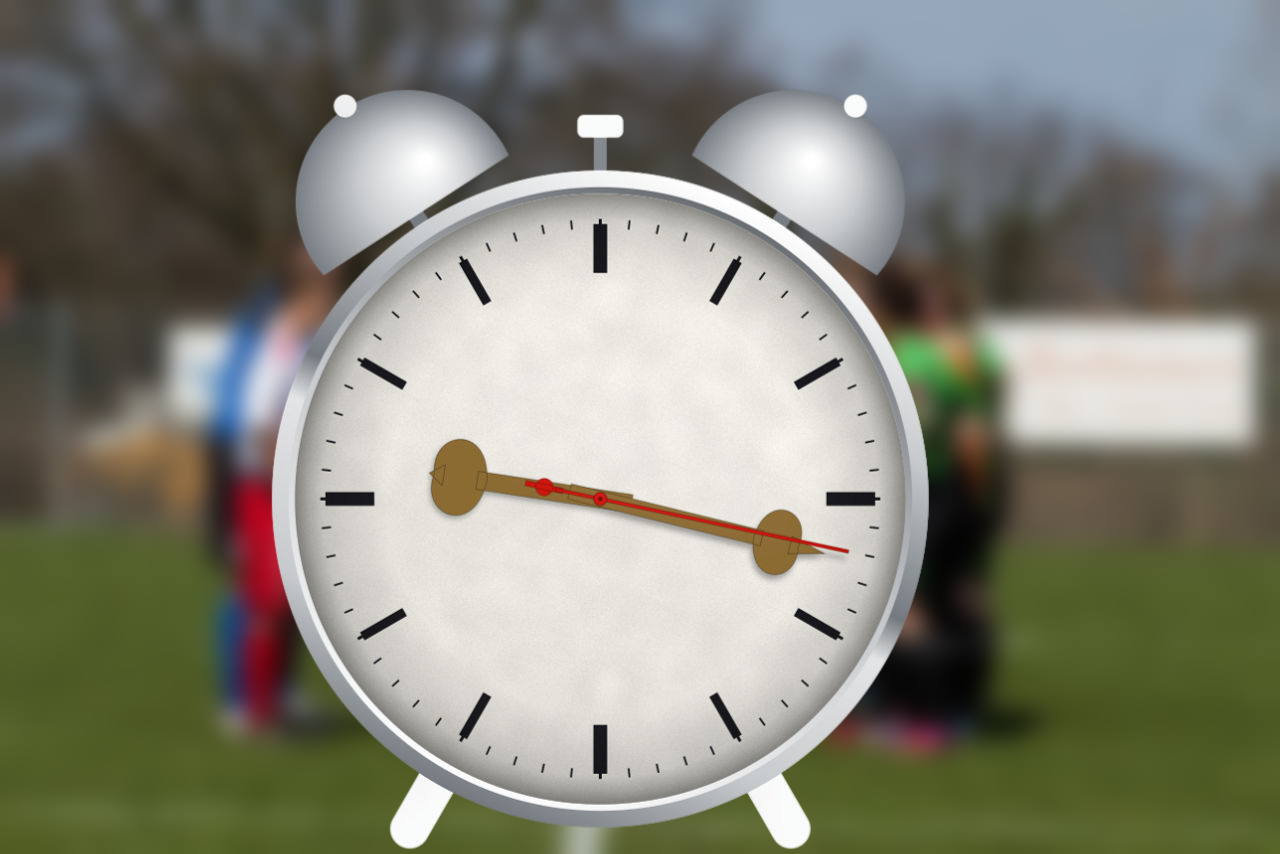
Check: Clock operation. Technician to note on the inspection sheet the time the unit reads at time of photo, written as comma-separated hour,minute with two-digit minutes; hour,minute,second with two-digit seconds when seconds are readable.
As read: 9,17,17
